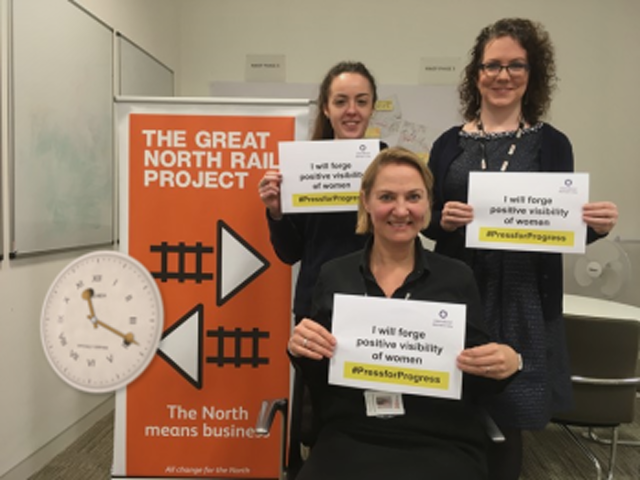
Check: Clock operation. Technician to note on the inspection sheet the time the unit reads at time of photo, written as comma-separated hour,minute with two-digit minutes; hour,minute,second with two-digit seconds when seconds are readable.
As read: 11,19
